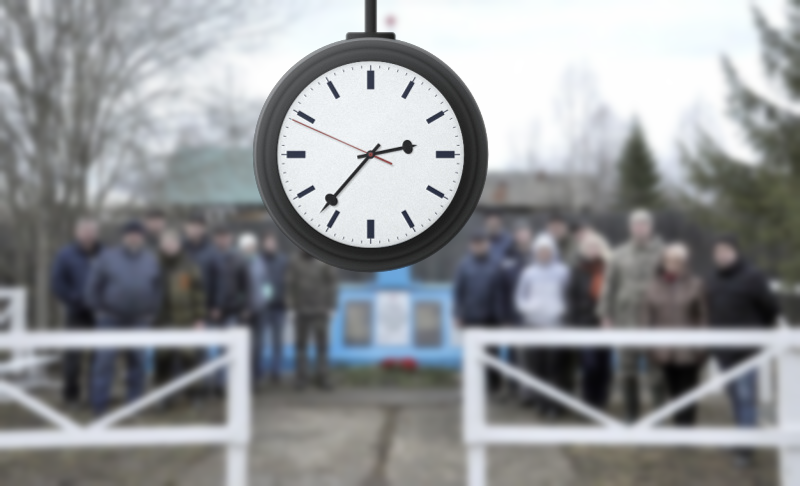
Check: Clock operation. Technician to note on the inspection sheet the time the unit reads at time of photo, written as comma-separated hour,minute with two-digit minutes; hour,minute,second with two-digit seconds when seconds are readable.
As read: 2,36,49
